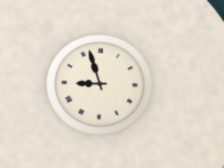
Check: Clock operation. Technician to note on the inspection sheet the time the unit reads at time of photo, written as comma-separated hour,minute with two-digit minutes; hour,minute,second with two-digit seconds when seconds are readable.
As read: 8,57
